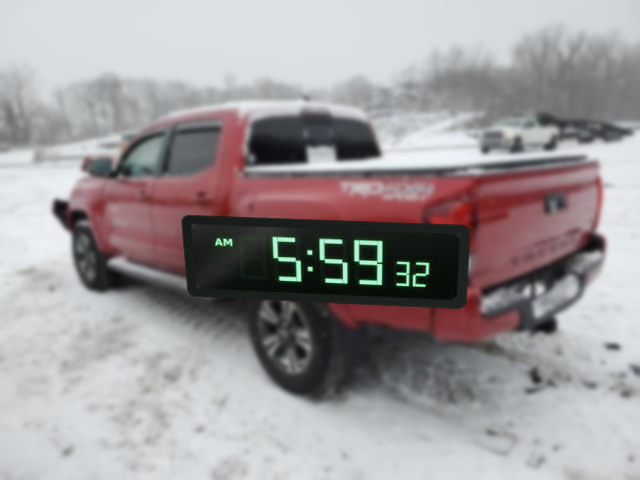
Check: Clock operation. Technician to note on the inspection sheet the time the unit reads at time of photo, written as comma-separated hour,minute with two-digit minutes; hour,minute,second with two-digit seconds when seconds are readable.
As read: 5,59,32
